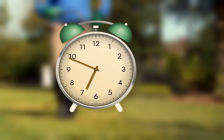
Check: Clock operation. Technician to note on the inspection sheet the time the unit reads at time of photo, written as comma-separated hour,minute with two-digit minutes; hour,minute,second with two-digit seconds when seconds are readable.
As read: 6,49
